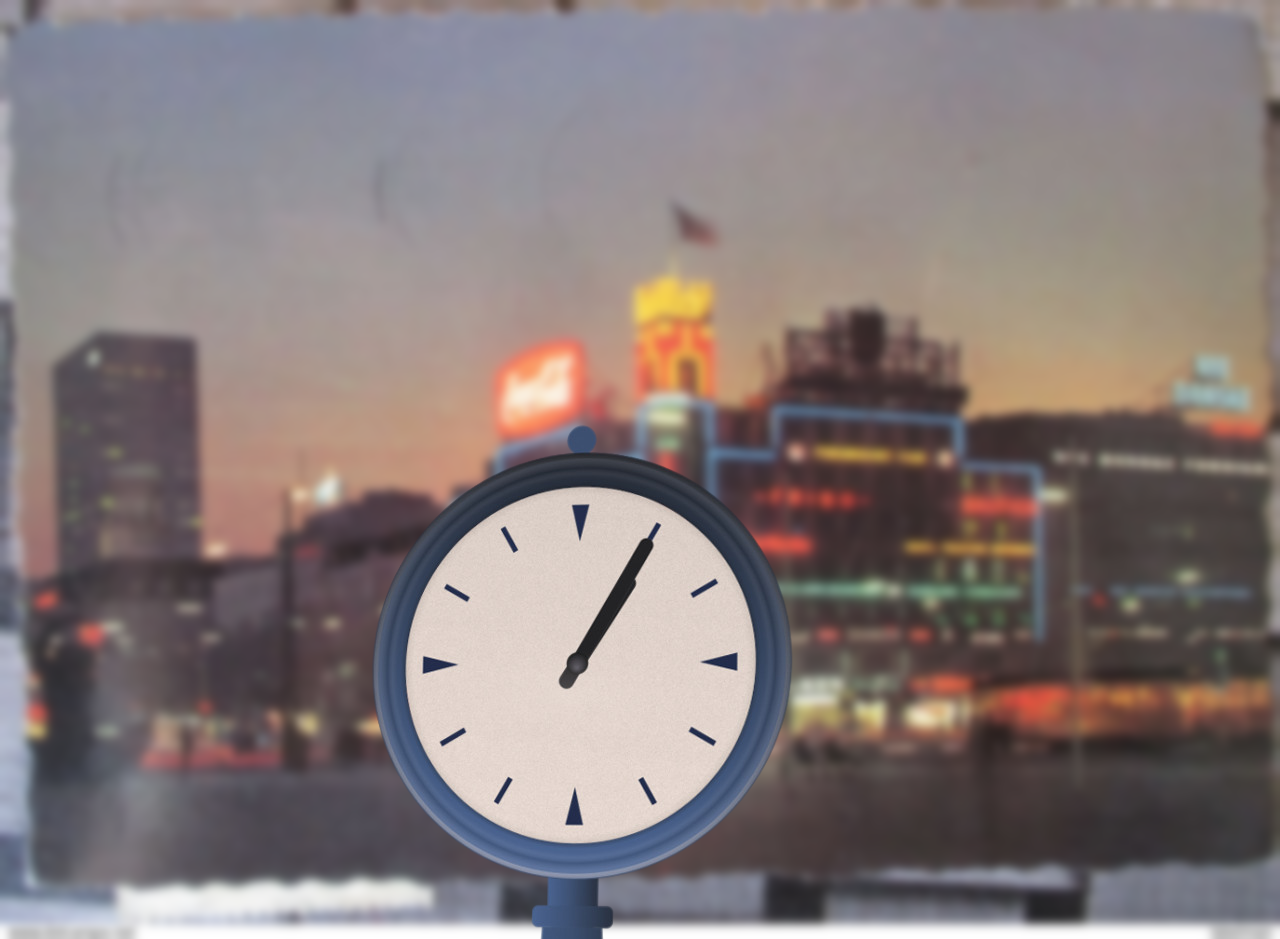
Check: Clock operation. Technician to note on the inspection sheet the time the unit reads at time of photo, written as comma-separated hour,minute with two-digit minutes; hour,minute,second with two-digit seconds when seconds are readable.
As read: 1,05
